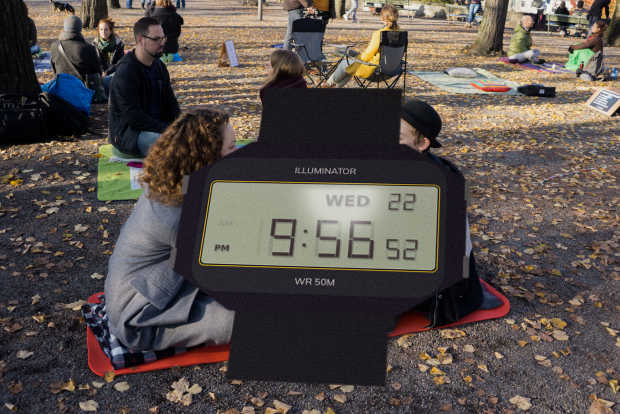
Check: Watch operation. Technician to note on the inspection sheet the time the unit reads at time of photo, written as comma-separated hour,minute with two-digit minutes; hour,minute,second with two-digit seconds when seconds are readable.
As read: 9,56,52
